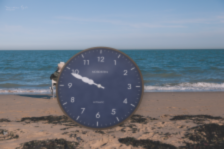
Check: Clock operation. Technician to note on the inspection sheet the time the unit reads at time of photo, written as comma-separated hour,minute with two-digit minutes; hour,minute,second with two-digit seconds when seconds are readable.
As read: 9,49
